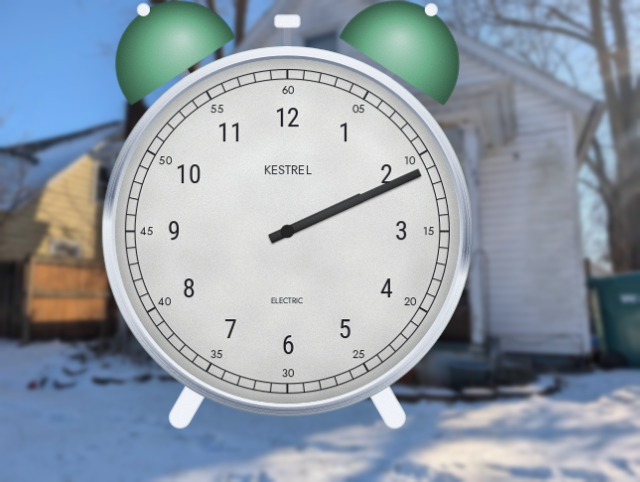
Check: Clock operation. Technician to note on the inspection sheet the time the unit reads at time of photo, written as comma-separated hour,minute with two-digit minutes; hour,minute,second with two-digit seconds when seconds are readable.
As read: 2,11
